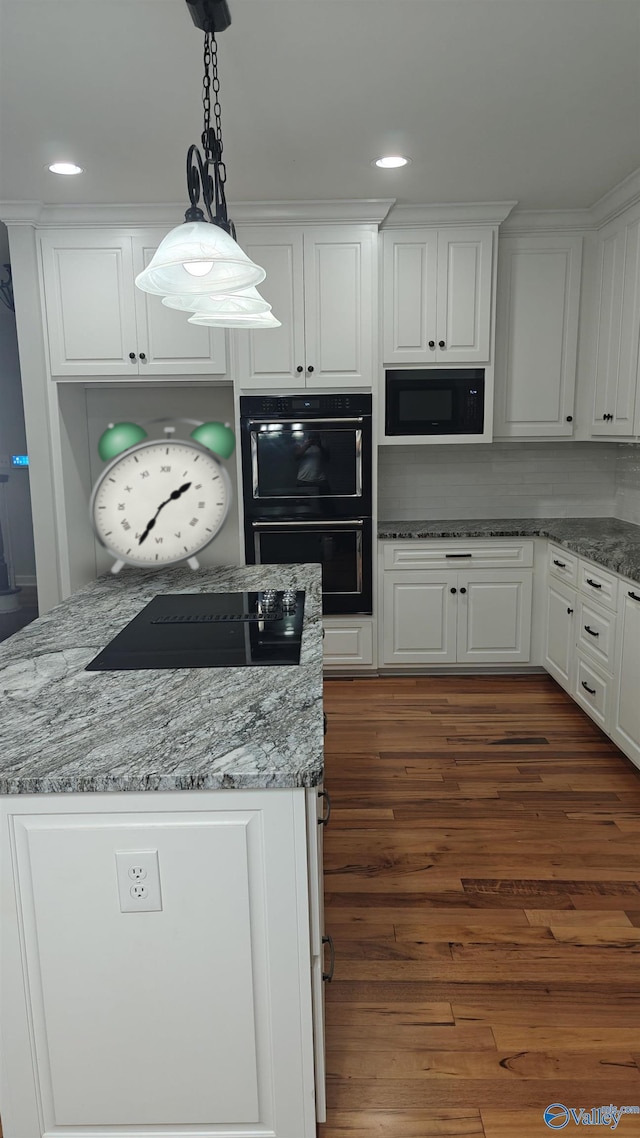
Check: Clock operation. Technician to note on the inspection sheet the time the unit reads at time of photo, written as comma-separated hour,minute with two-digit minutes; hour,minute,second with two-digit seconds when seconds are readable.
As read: 1,34
